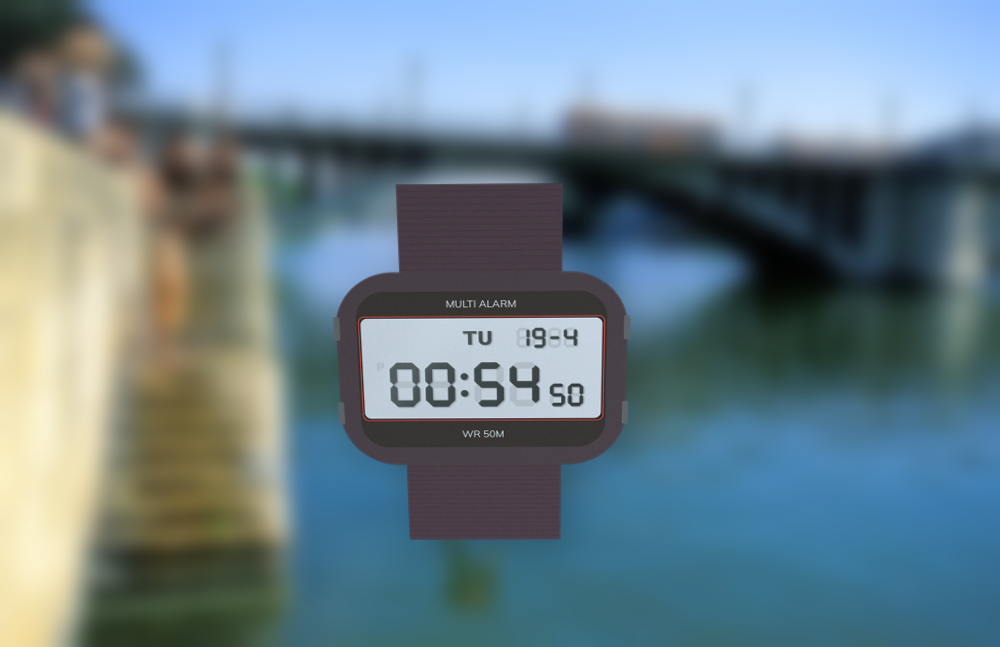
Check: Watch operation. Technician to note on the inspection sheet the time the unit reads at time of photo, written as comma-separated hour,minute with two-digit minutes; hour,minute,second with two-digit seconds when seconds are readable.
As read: 0,54,50
